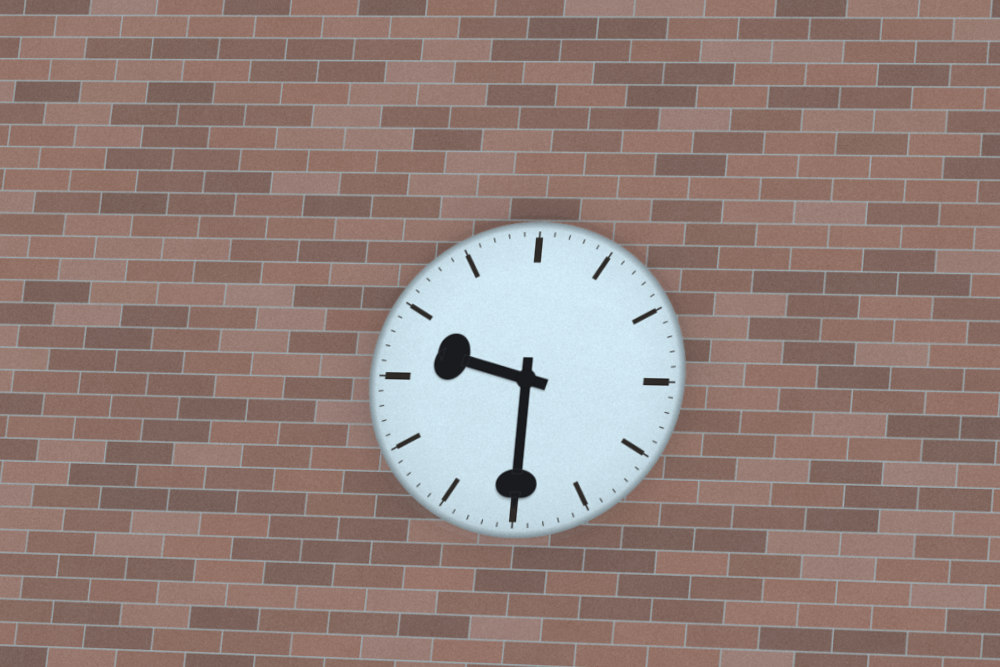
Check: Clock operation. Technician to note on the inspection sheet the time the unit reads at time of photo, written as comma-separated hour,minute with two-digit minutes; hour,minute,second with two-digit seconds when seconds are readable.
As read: 9,30
